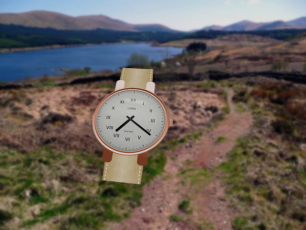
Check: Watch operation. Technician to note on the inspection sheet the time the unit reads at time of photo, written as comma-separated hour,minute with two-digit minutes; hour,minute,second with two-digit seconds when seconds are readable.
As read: 7,21
